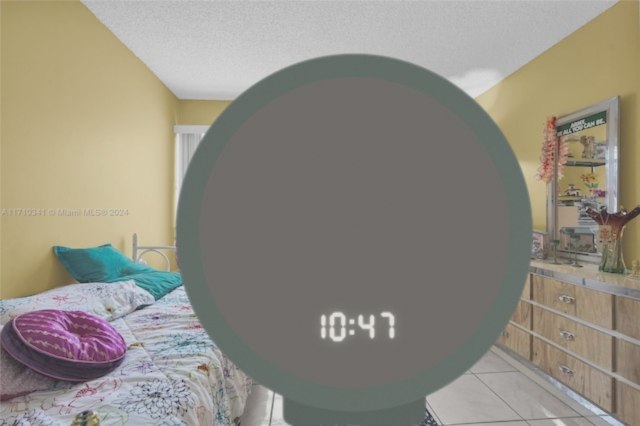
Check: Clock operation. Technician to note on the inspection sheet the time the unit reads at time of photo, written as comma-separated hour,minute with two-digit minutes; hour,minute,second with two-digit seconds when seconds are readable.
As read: 10,47
